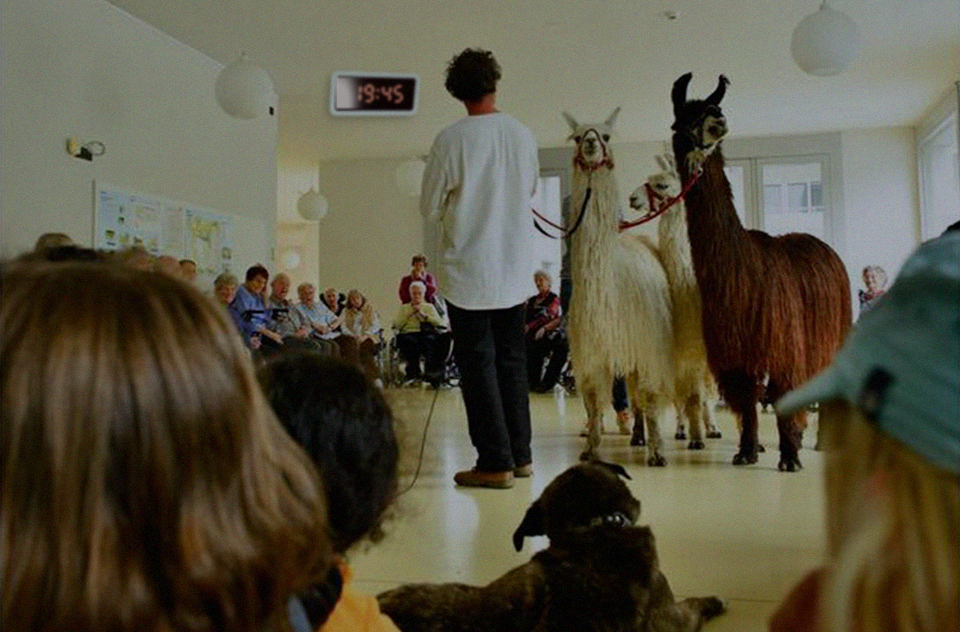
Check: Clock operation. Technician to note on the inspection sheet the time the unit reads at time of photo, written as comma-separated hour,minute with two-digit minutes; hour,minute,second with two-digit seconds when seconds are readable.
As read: 19,45
